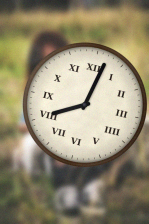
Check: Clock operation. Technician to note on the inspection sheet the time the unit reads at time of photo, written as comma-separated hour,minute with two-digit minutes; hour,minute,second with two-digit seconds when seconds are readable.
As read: 8,02
